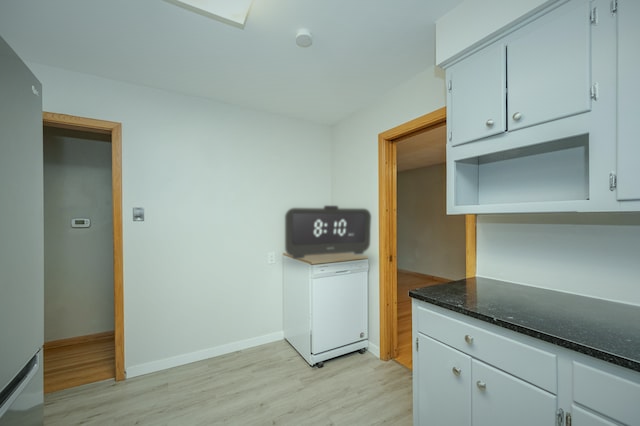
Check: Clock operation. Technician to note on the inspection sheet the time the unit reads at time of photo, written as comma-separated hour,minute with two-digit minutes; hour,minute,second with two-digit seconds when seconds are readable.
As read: 8,10
